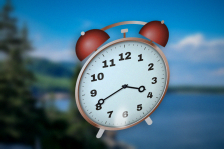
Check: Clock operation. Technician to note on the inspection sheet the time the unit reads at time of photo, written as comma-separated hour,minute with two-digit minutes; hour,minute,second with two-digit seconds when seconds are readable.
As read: 3,41
